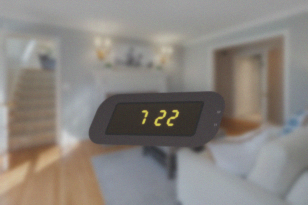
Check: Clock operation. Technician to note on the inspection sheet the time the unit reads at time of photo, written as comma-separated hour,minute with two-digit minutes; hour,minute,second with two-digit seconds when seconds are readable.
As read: 7,22
